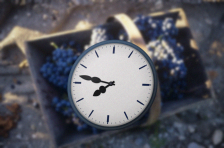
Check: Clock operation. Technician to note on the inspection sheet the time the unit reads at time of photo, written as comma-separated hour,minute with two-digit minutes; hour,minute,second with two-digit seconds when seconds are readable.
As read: 7,47
